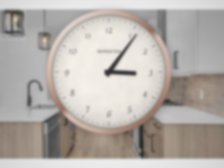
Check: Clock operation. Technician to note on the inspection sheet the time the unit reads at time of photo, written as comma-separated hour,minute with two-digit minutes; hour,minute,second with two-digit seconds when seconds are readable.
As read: 3,06
